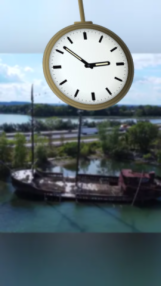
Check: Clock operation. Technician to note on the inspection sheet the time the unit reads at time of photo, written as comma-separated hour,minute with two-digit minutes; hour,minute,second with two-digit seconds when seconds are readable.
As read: 2,52
